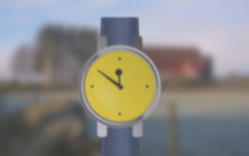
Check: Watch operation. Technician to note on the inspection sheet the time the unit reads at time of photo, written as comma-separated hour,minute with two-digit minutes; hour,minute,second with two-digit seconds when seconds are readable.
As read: 11,51
